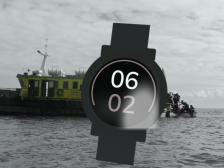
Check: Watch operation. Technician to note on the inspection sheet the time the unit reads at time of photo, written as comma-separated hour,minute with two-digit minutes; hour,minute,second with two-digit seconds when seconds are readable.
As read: 6,02
